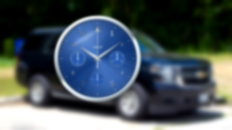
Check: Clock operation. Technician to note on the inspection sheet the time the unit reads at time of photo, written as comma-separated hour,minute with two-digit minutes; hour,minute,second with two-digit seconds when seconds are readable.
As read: 10,09
